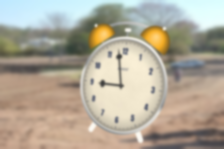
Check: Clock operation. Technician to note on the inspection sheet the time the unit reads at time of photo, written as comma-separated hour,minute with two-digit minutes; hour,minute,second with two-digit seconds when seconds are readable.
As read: 8,58
